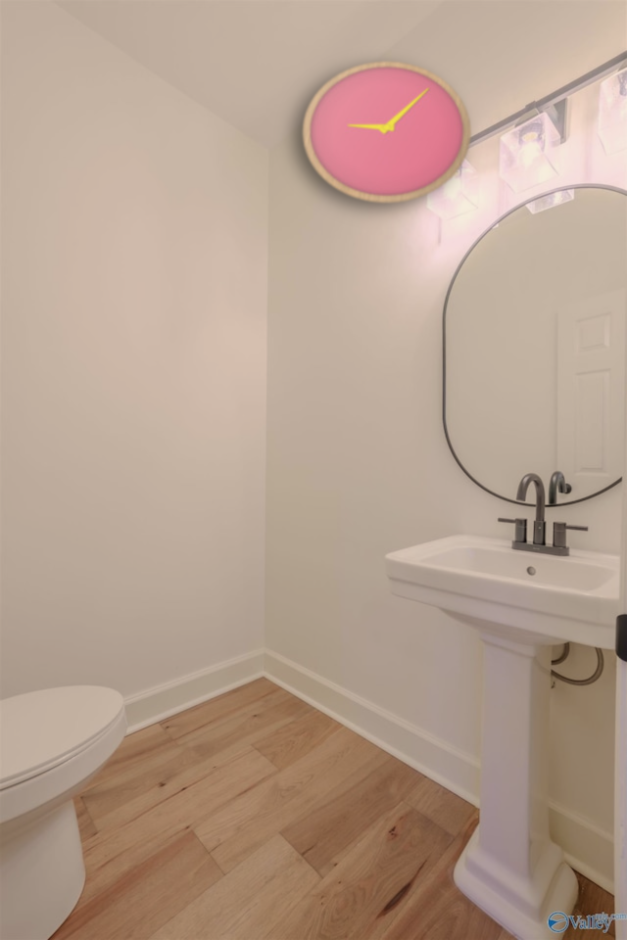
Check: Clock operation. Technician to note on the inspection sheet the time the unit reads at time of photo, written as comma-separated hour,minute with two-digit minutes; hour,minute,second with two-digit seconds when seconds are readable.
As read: 9,07
